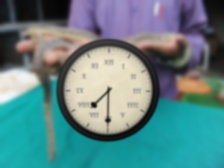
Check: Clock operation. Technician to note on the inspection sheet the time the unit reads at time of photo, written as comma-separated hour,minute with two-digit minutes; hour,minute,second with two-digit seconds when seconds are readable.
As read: 7,30
